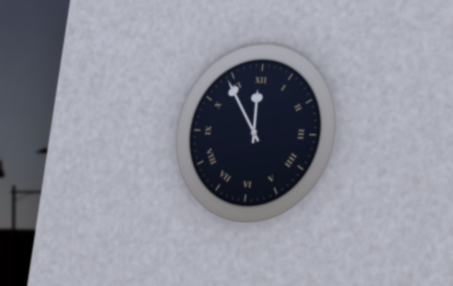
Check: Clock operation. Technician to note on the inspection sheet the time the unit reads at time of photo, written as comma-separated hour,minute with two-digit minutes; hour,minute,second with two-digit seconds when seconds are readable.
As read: 11,54
